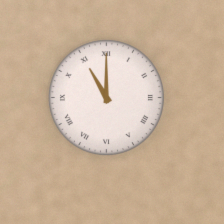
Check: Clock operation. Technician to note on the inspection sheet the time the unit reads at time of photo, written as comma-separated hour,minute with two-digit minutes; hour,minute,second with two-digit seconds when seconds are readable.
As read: 11,00
